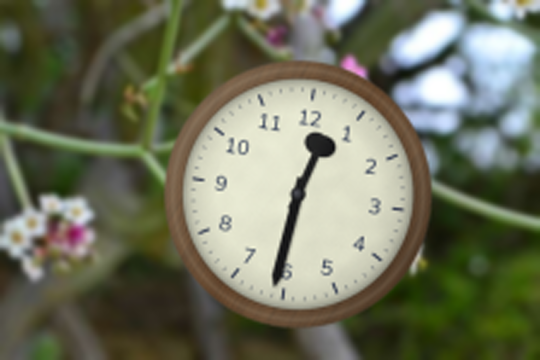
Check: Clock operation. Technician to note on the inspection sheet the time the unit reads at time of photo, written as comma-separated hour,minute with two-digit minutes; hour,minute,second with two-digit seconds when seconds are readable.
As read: 12,31
